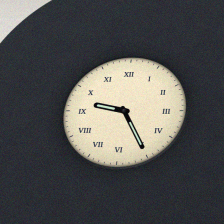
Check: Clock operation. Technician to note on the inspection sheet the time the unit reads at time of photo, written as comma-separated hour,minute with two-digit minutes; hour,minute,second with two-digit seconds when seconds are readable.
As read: 9,25
